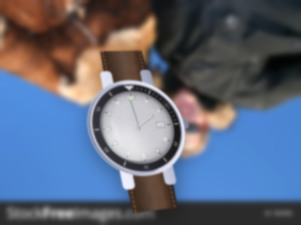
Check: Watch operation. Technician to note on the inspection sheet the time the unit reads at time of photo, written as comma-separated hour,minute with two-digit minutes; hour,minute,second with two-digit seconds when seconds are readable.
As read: 1,59
